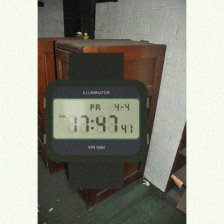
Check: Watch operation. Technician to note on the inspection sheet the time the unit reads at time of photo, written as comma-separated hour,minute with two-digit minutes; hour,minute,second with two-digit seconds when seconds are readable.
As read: 17,47,41
